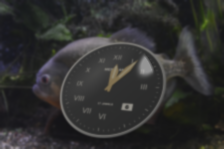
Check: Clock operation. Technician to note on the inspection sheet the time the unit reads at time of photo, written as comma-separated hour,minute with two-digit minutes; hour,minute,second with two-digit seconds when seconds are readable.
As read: 12,06
